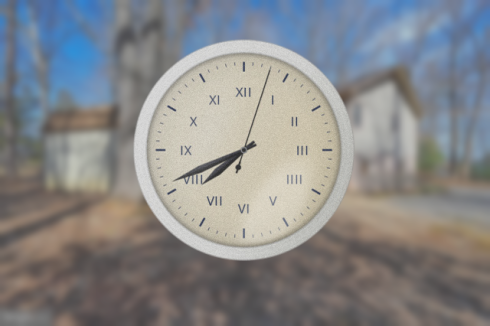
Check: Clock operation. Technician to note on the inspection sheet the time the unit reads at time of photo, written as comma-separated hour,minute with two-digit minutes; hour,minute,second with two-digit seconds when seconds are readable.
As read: 7,41,03
